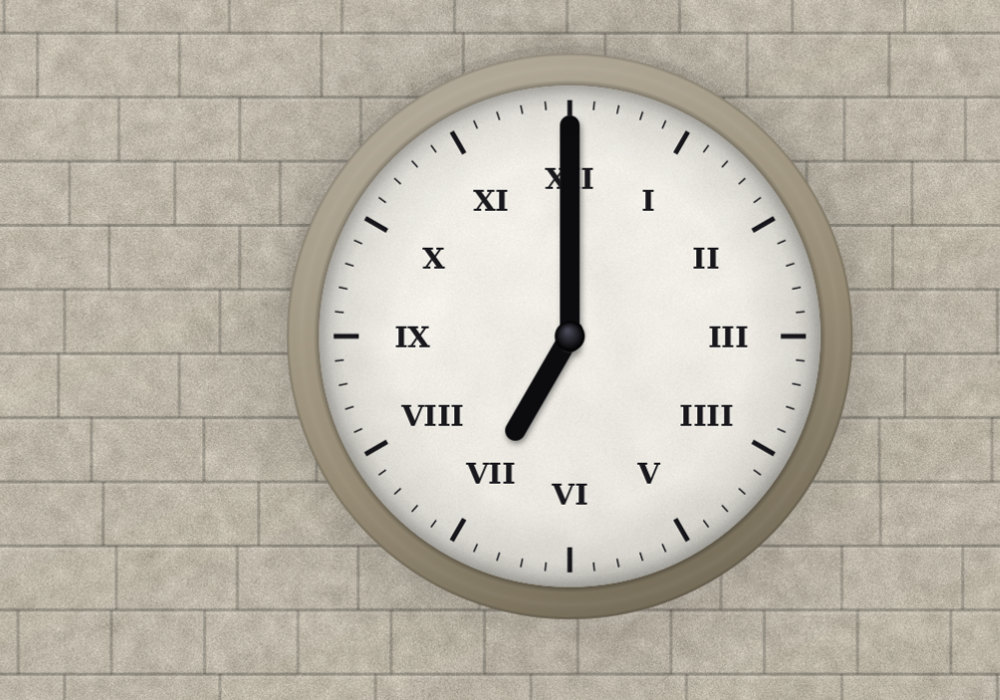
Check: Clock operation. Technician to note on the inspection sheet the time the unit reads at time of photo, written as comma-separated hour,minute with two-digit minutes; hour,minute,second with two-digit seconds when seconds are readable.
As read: 7,00
